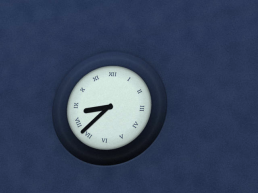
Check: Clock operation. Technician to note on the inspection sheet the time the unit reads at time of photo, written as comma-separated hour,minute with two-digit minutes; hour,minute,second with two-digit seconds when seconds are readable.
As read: 8,37
